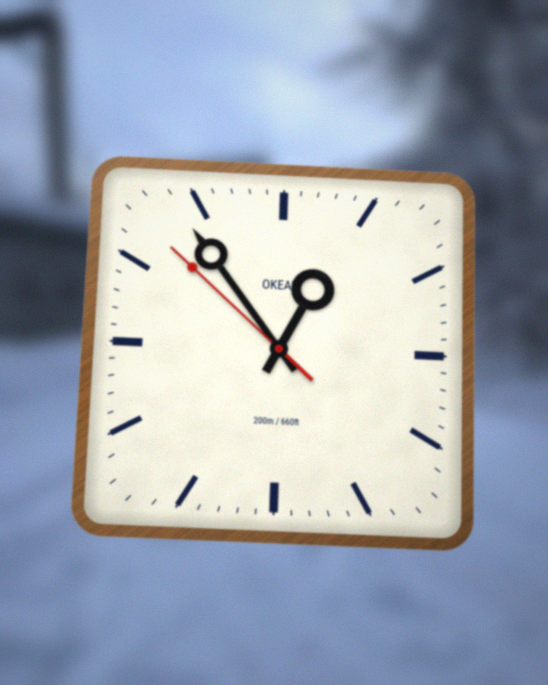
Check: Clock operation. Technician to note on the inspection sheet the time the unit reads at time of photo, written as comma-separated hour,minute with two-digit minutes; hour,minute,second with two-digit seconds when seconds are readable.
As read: 12,53,52
